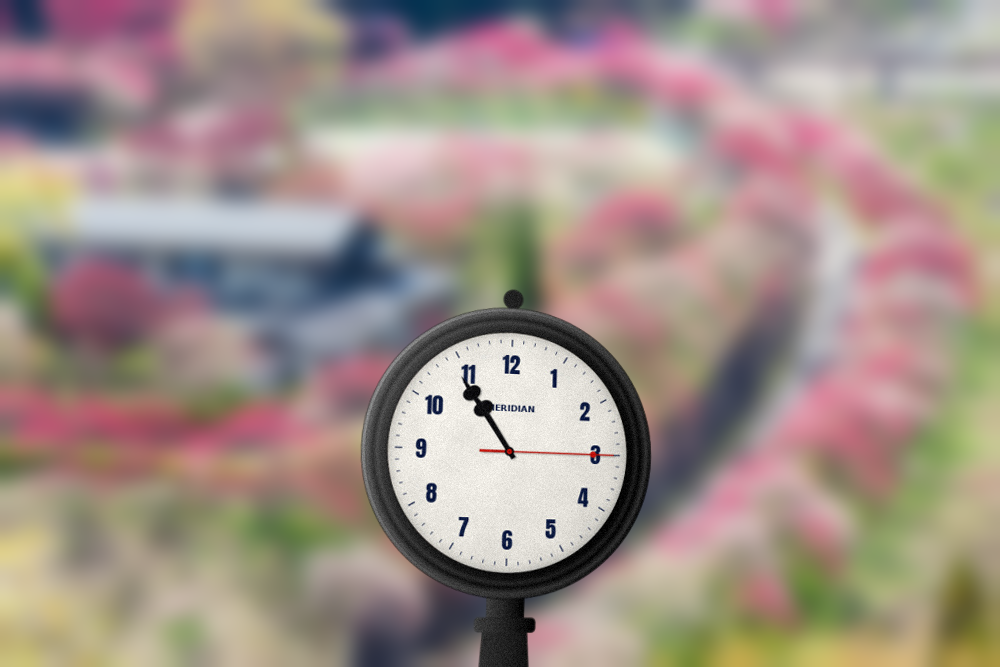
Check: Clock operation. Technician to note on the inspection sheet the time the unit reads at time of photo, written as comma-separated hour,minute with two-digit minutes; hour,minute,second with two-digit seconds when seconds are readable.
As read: 10,54,15
